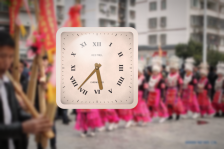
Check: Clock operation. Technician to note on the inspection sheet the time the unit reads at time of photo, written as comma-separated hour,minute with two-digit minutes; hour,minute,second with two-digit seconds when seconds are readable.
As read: 5,37
